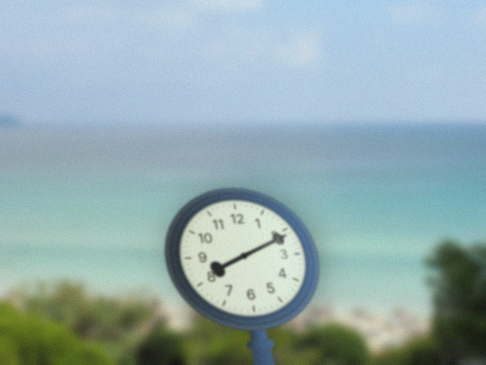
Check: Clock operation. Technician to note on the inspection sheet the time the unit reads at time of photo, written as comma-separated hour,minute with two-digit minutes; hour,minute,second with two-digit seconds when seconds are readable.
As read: 8,11
